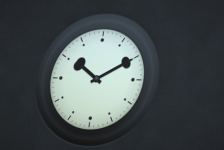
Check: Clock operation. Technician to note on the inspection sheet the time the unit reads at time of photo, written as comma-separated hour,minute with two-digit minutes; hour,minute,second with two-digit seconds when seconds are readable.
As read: 10,10
